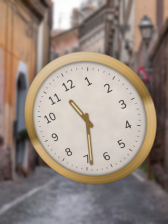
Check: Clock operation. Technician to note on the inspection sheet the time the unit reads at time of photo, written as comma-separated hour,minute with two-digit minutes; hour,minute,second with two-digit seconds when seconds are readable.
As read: 11,34
